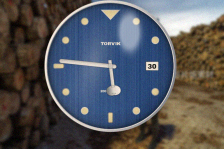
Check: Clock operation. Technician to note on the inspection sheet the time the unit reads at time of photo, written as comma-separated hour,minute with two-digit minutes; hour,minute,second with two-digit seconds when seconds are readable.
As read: 5,46
